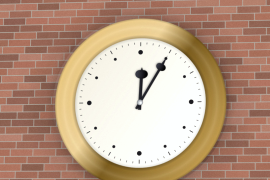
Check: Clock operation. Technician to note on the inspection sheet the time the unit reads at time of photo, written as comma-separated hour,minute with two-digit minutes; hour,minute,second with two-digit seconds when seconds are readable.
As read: 12,05
